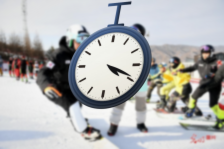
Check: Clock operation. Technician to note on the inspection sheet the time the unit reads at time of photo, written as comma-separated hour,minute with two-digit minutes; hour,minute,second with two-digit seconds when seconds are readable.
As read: 4,19
